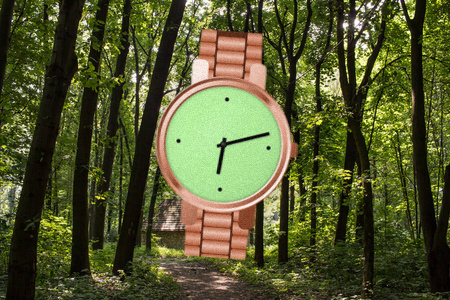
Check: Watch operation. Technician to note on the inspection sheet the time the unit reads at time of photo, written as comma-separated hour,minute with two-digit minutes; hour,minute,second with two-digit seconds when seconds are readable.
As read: 6,12
